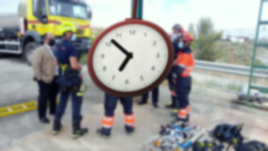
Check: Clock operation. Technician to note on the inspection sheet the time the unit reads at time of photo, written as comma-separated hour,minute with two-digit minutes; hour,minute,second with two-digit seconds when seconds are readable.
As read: 6,52
